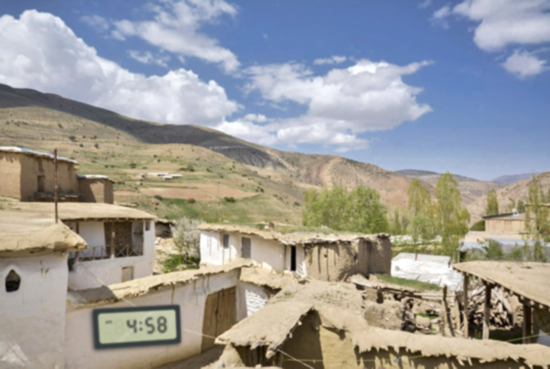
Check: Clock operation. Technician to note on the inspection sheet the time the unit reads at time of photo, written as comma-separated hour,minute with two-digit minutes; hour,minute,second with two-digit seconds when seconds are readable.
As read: 4,58
